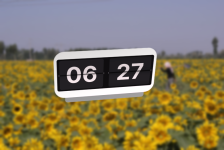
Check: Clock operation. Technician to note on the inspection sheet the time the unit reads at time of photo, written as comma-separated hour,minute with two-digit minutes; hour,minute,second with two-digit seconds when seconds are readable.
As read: 6,27
